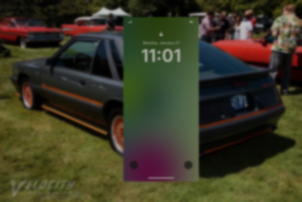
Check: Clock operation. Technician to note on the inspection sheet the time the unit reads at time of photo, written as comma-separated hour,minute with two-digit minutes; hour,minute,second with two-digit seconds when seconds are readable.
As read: 11,01
